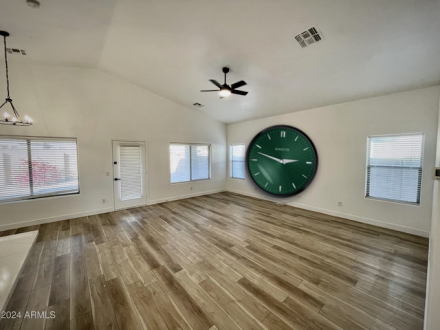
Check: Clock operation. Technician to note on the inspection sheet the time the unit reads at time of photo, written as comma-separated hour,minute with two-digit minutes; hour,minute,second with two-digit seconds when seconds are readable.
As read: 2,48
